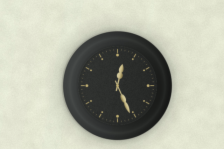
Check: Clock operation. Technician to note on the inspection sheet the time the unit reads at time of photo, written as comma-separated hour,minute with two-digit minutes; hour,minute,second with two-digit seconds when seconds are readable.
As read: 12,26
